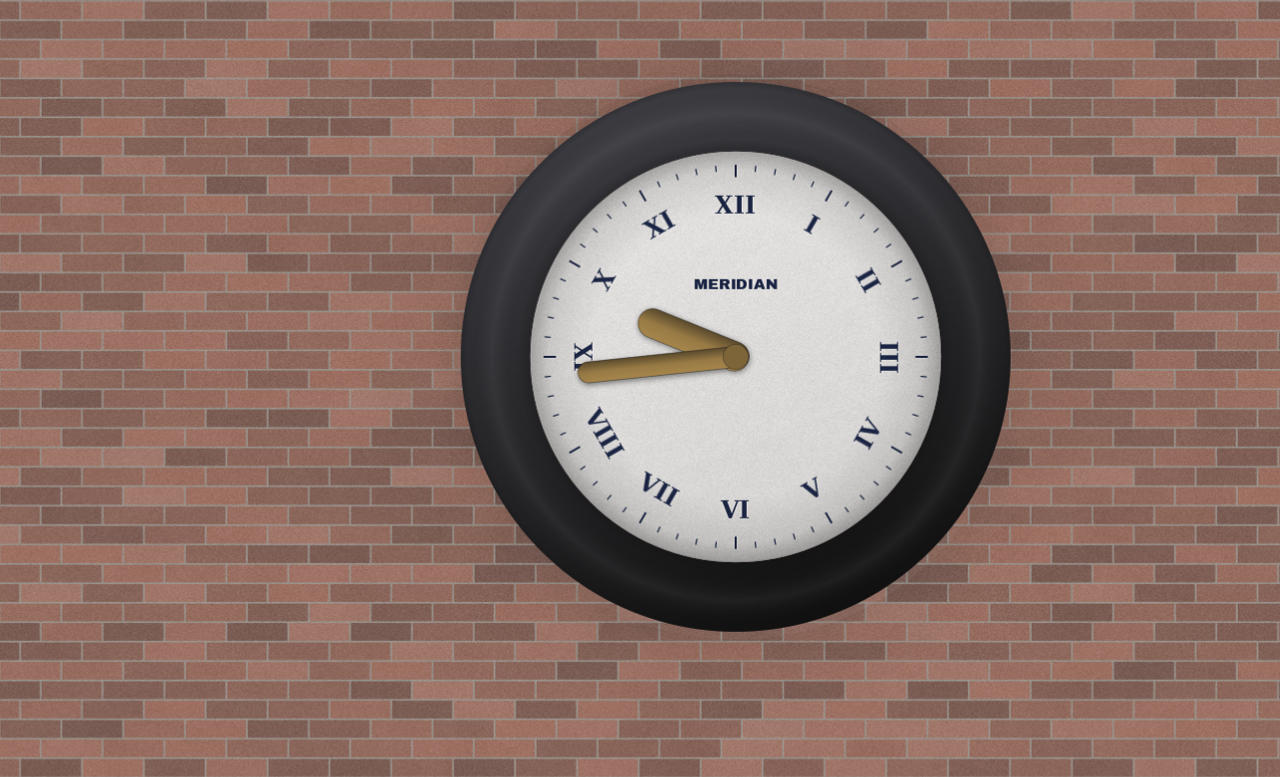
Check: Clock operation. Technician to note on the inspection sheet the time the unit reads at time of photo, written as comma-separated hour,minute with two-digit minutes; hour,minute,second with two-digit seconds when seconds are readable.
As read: 9,44
